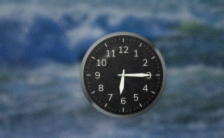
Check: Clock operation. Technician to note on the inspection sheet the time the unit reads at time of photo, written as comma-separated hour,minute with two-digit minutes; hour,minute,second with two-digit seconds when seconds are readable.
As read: 6,15
